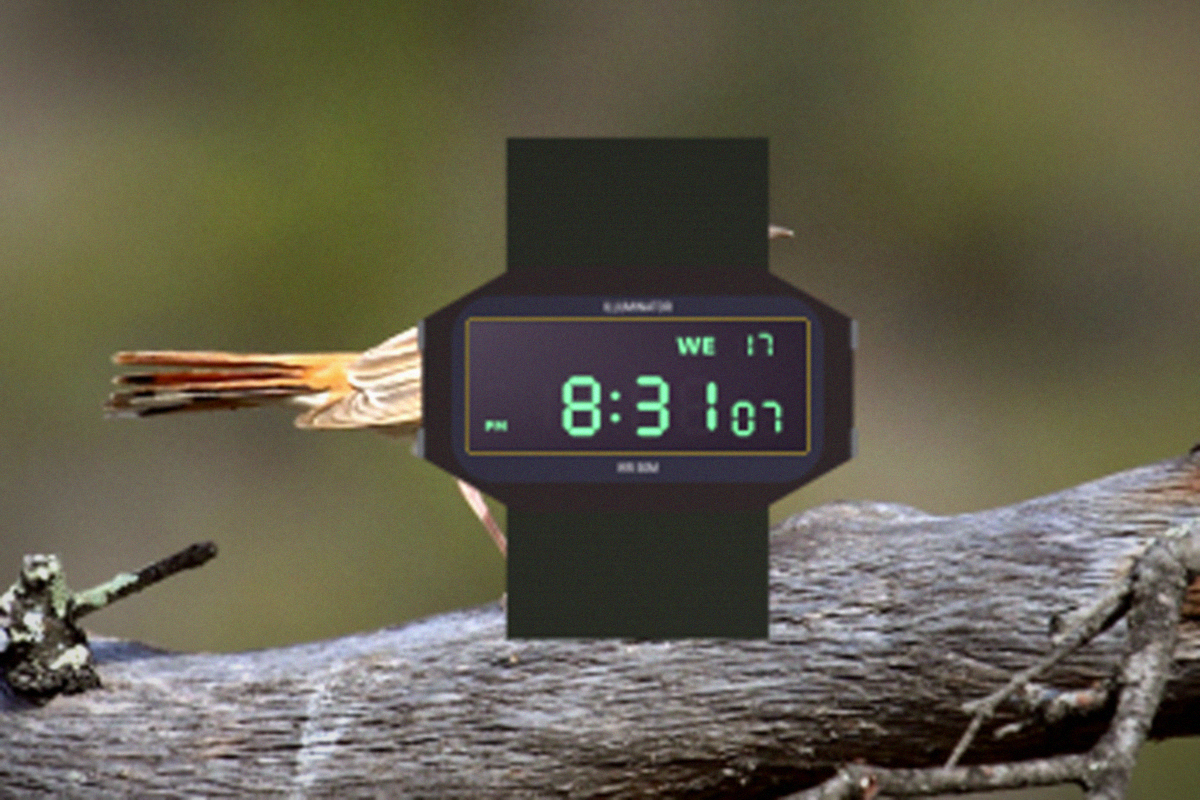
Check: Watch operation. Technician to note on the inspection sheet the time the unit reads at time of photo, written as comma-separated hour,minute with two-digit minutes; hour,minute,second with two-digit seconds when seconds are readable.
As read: 8,31,07
